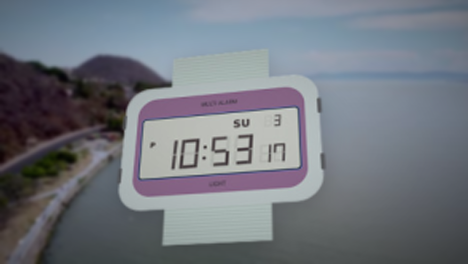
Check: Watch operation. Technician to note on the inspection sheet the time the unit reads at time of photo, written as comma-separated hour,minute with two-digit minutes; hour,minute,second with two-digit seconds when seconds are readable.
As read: 10,53,17
